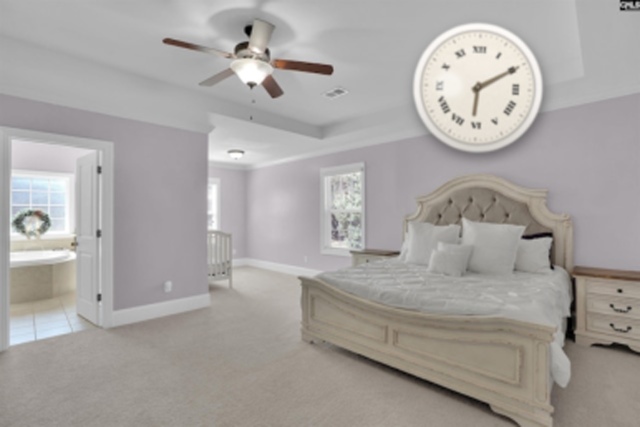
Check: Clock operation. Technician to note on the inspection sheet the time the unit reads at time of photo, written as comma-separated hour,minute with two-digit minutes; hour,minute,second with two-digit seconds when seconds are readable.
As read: 6,10
